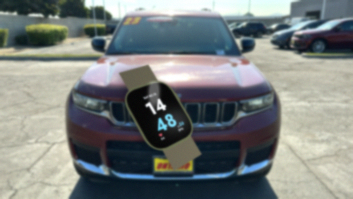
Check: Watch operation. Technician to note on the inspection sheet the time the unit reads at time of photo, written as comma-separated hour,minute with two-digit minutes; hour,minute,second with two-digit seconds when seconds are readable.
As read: 14,48
